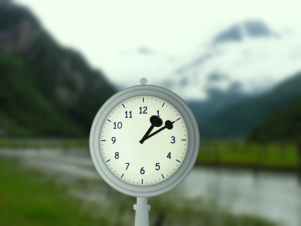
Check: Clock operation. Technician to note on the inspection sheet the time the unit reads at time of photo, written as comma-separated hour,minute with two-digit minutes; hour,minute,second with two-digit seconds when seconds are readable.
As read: 1,10
